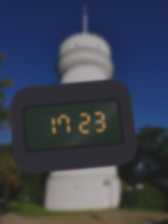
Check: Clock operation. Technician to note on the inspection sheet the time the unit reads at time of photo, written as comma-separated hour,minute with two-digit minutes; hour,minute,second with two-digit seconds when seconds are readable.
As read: 17,23
